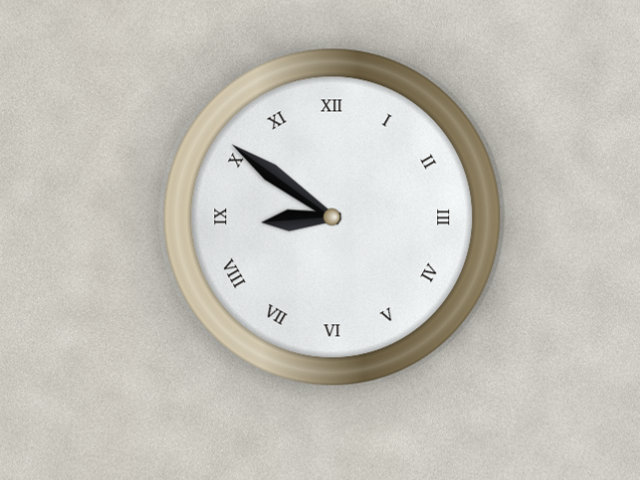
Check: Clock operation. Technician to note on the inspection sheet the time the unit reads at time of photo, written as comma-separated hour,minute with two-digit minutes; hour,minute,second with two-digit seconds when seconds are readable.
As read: 8,51
